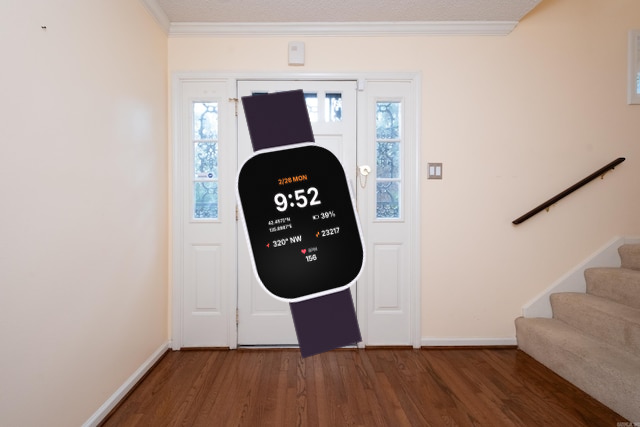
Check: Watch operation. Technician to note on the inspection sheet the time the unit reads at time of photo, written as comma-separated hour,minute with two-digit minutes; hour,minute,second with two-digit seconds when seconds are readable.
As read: 9,52
